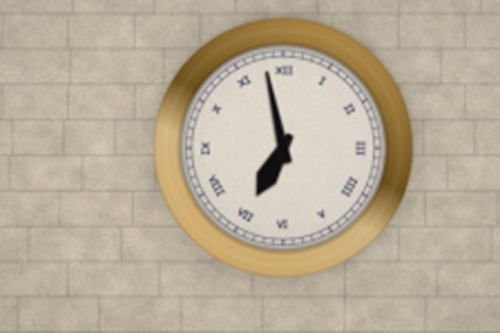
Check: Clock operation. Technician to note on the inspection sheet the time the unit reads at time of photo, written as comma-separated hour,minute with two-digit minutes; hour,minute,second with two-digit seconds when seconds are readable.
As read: 6,58
